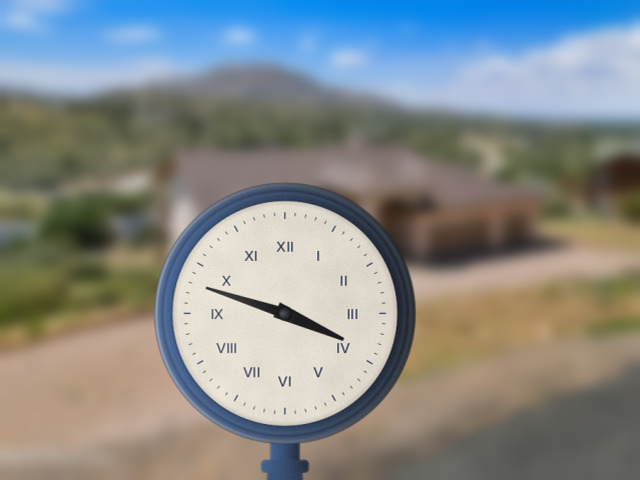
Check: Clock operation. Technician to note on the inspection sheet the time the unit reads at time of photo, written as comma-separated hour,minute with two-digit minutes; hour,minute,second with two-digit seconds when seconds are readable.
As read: 3,48
